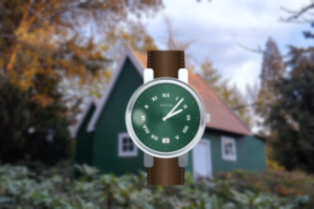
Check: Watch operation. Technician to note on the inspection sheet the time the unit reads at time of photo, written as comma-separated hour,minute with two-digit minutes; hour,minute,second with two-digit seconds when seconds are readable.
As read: 2,07
